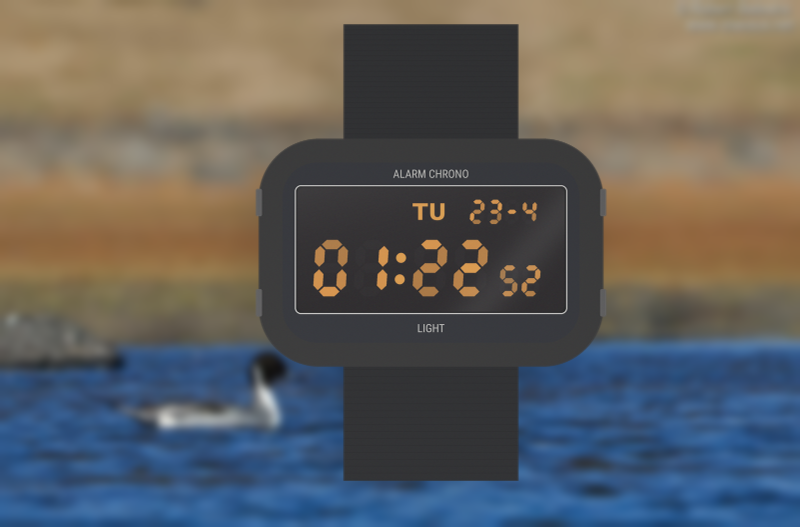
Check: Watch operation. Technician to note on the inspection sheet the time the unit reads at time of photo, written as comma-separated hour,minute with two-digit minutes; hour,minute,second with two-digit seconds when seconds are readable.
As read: 1,22,52
